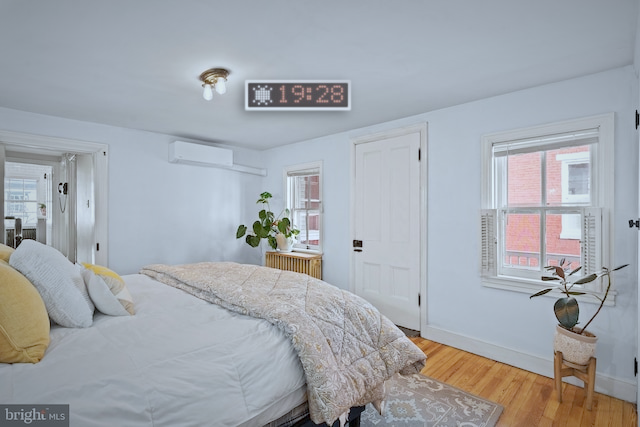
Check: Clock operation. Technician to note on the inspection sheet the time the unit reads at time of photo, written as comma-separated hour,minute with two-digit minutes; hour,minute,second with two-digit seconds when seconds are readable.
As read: 19,28
